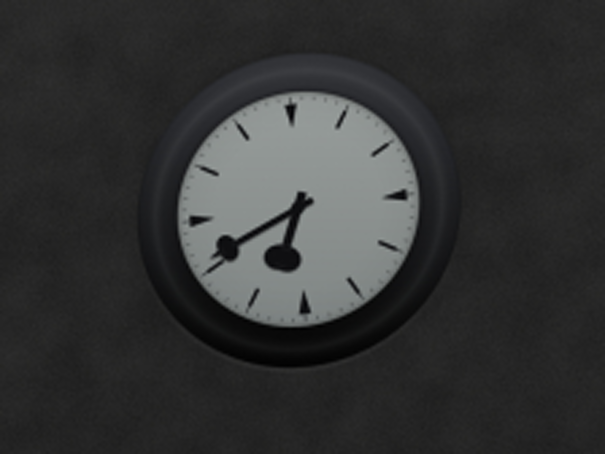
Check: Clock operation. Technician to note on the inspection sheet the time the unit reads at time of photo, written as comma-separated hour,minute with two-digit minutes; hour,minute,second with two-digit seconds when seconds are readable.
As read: 6,41
